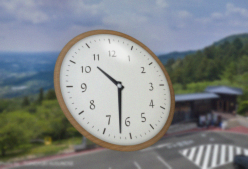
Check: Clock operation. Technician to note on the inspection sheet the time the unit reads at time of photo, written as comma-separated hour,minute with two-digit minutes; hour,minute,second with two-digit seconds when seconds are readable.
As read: 10,32
